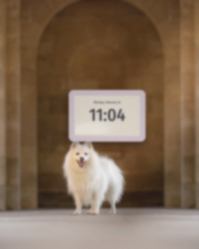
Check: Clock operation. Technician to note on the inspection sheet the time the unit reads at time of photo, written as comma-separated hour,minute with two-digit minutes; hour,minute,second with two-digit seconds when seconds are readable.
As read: 11,04
